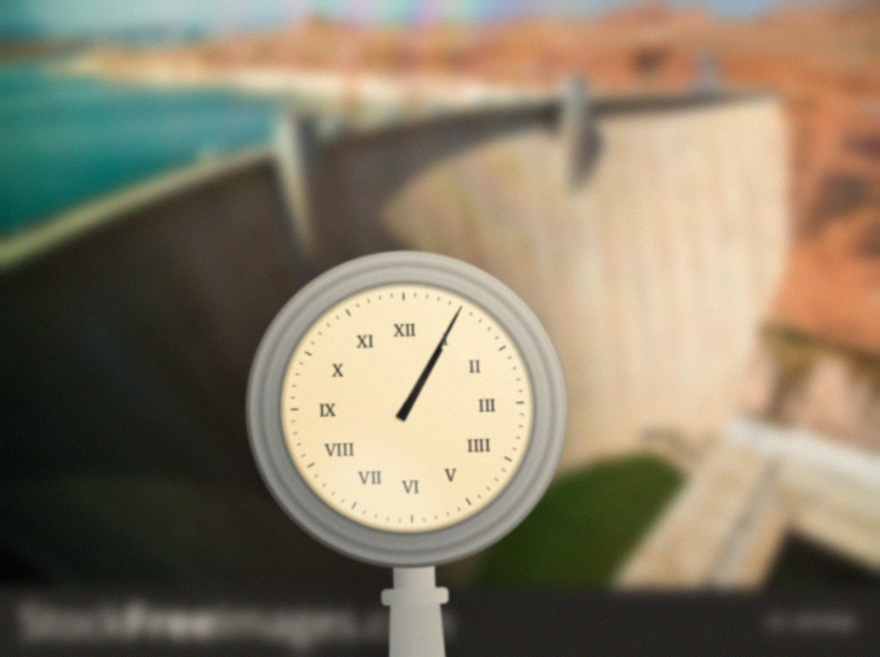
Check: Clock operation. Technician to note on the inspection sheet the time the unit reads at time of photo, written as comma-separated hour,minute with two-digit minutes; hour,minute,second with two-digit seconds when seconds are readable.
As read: 1,05
